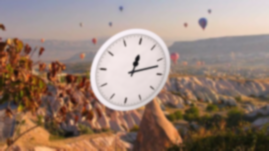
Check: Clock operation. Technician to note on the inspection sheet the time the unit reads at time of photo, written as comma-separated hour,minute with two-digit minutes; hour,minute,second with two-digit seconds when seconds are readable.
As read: 12,12
